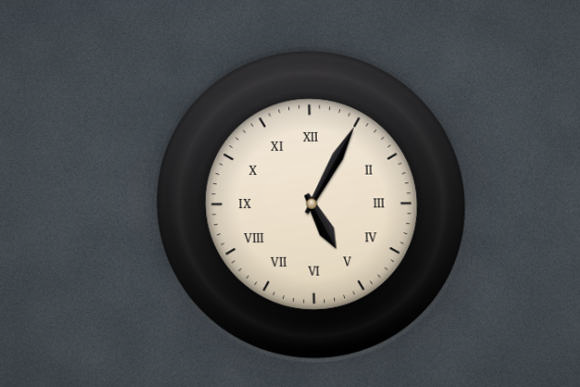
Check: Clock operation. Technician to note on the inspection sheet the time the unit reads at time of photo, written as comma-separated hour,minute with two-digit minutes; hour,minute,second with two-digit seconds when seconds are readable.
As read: 5,05
